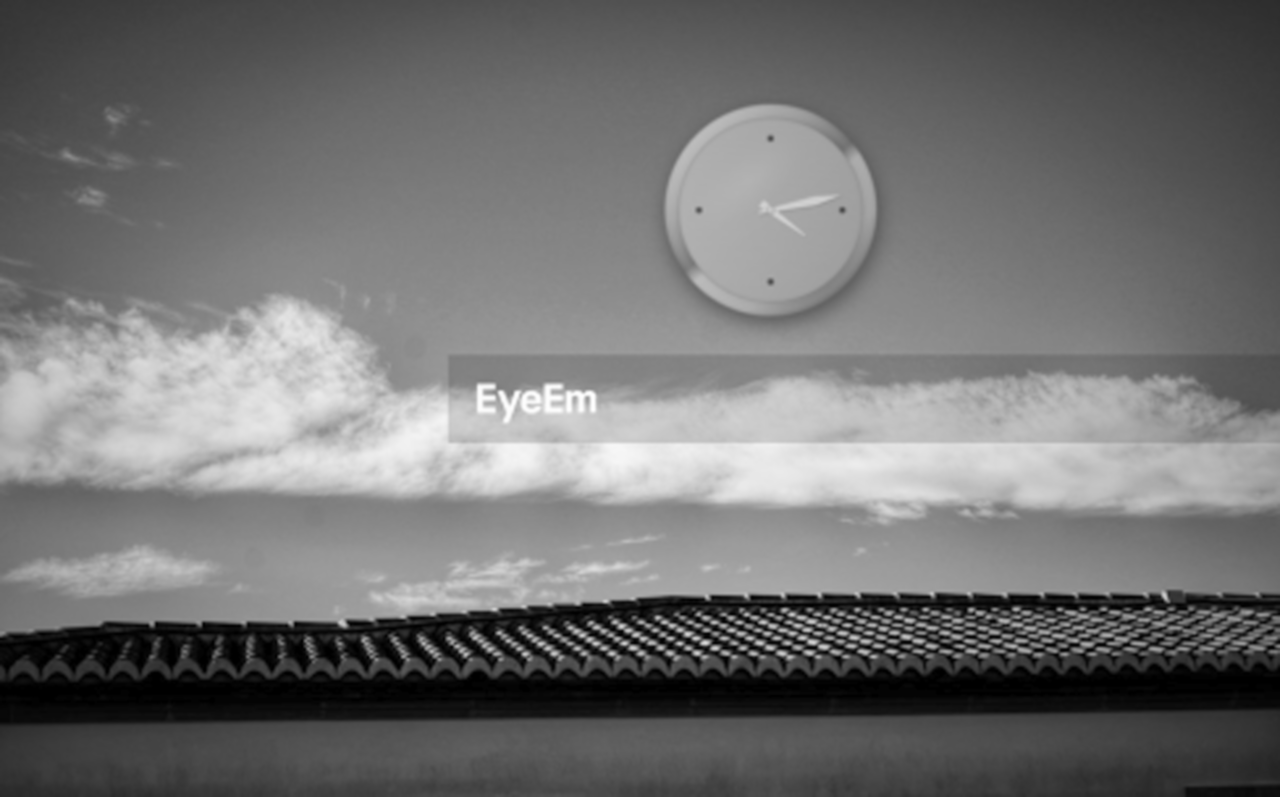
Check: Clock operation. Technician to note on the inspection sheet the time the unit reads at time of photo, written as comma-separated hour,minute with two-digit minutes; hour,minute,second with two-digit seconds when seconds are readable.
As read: 4,13
